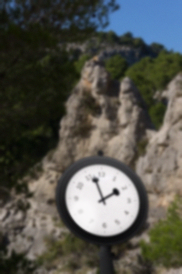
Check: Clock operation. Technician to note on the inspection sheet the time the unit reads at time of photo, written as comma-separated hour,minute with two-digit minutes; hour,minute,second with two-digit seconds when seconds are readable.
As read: 1,57
